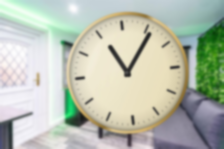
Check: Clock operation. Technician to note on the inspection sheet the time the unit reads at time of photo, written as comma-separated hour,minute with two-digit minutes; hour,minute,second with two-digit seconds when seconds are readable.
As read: 11,06
